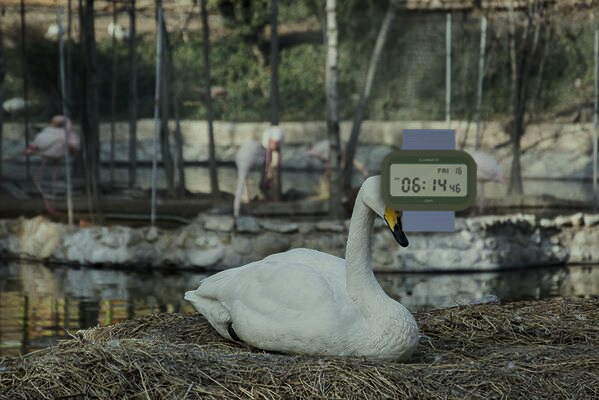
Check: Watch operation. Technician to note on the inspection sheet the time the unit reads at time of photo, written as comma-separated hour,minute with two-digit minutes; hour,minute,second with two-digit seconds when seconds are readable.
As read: 6,14,46
